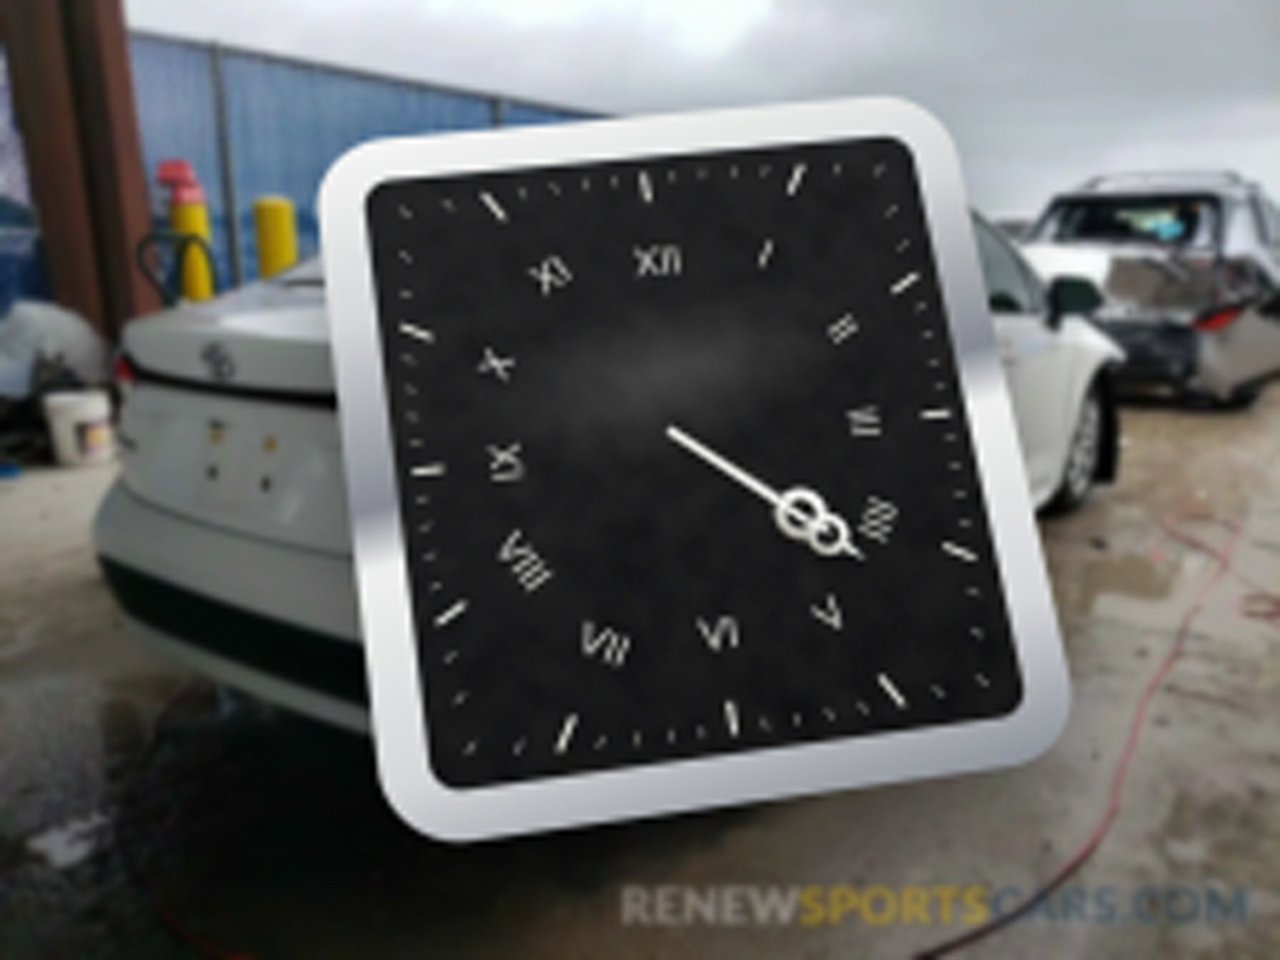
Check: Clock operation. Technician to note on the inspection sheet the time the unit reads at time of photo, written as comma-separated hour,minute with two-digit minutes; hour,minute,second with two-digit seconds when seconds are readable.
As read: 4,22
